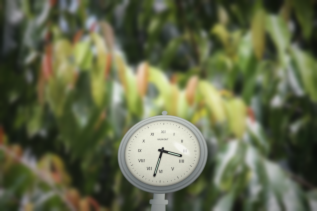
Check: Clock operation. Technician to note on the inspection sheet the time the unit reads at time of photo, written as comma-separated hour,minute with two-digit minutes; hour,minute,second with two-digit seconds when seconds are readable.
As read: 3,32
